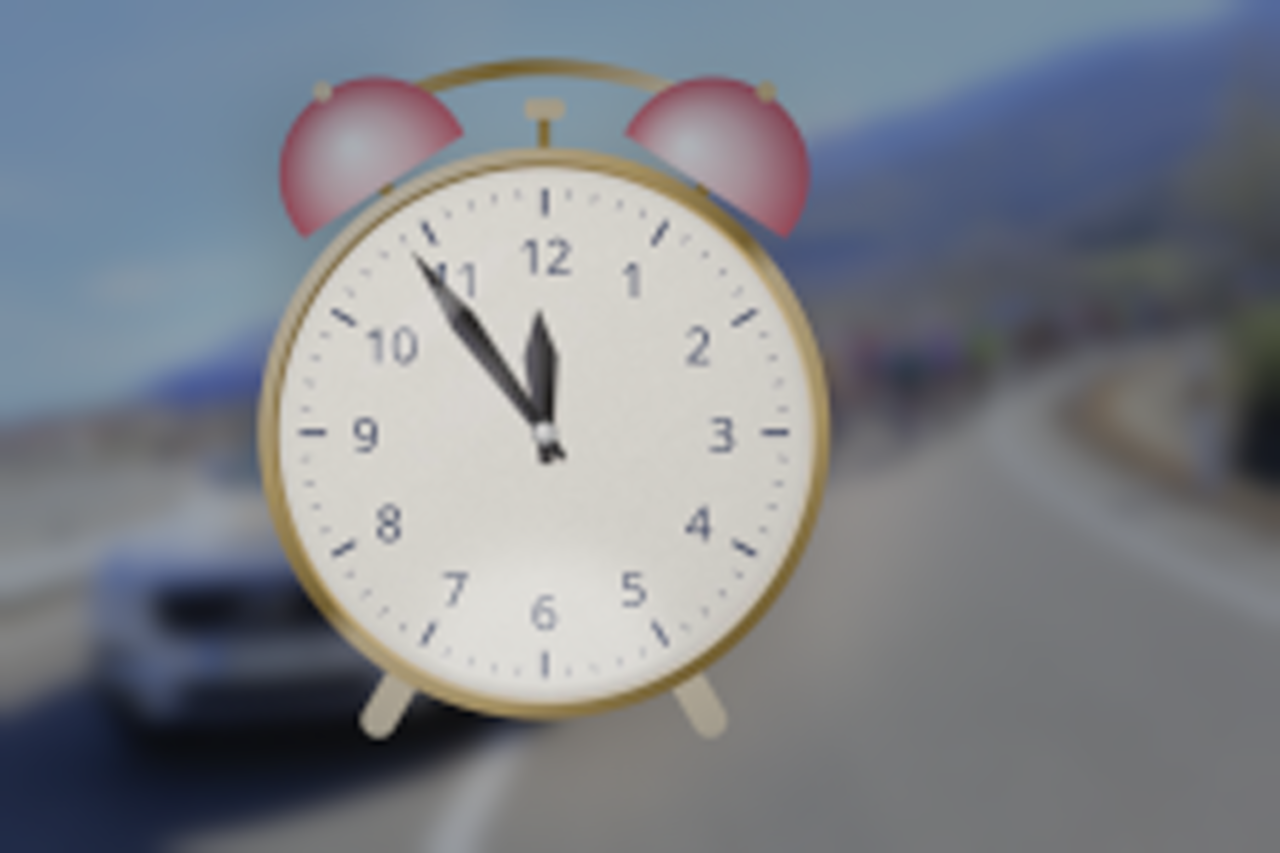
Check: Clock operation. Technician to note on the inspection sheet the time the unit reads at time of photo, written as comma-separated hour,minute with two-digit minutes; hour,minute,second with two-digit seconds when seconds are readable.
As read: 11,54
